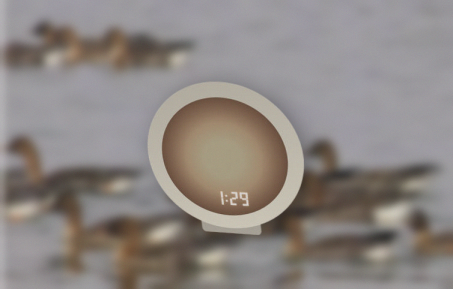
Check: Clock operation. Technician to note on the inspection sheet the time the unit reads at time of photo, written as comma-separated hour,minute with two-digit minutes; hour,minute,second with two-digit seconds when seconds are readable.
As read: 1,29
